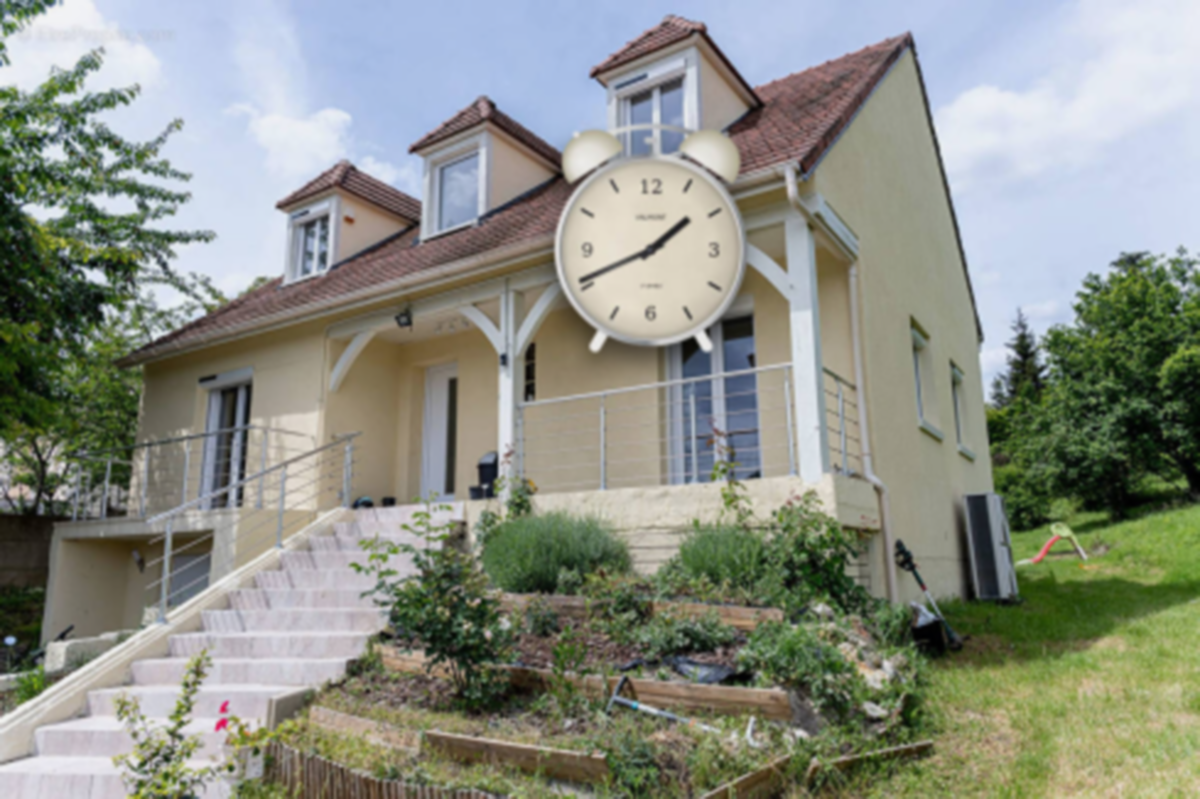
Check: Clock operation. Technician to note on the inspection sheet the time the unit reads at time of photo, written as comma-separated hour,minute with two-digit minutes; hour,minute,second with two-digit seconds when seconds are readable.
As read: 1,41
